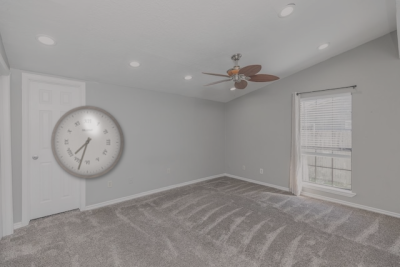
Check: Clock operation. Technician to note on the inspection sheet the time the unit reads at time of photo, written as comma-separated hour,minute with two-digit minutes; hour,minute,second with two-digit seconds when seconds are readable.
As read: 7,33
